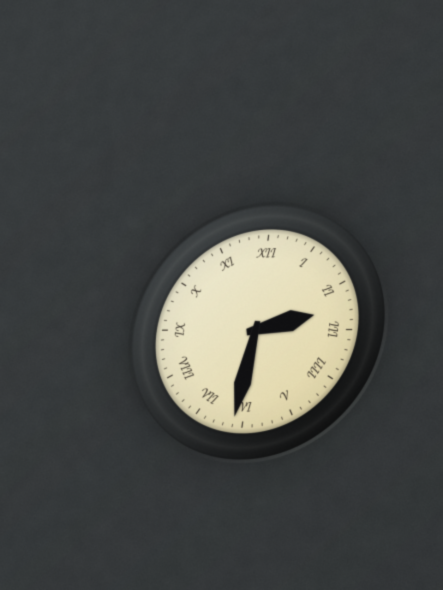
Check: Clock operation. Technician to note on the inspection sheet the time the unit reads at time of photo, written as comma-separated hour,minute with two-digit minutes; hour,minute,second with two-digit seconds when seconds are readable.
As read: 2,31
